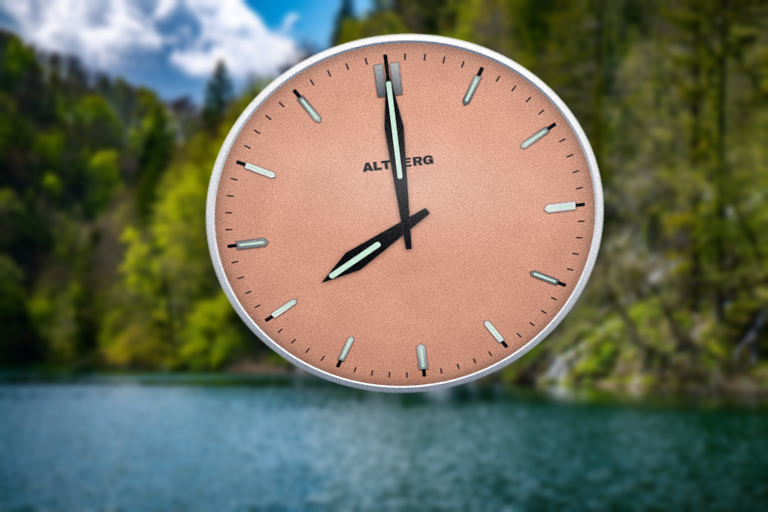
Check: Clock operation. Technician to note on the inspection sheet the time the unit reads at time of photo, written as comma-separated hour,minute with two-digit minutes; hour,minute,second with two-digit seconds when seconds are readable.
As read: 8,00
